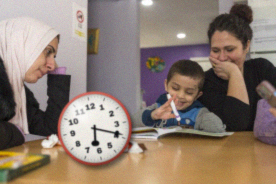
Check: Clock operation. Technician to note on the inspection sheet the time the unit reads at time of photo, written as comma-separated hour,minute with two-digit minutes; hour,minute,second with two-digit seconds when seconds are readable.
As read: 6,19
